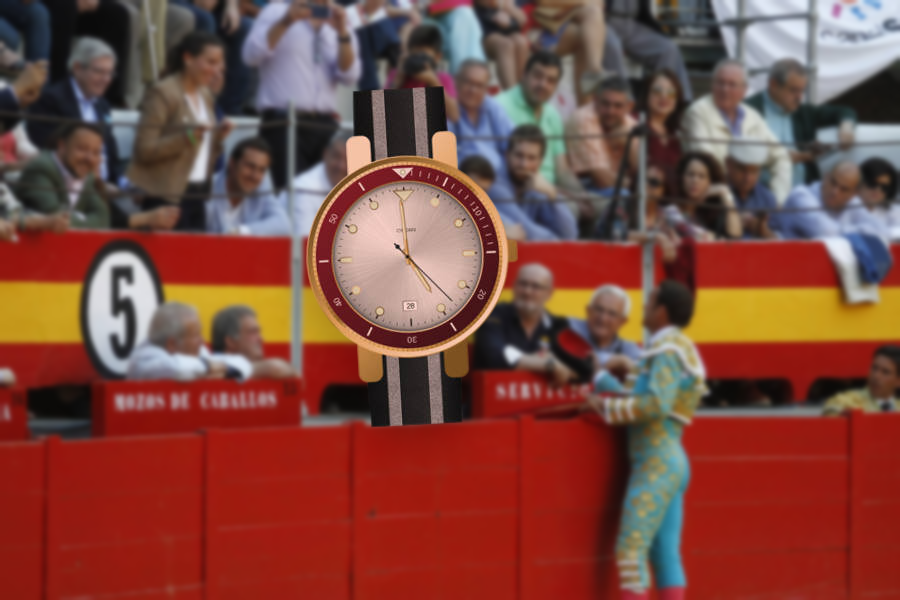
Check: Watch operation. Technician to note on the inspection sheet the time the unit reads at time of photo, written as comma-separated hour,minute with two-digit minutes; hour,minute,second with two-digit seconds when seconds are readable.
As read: 4,59,23
